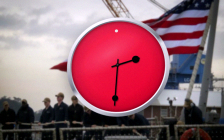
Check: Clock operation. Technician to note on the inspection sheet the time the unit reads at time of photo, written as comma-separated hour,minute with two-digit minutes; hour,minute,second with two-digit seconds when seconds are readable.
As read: 2,31
